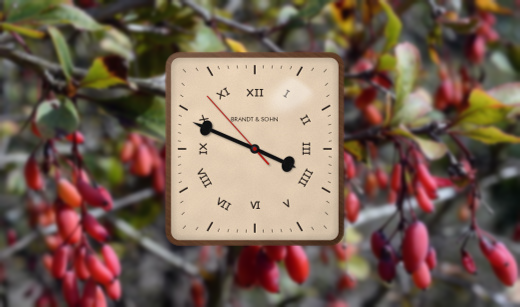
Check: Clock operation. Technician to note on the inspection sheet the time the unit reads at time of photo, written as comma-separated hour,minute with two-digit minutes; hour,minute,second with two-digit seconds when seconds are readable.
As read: 3,48,53
